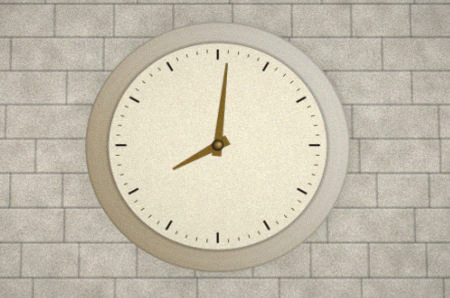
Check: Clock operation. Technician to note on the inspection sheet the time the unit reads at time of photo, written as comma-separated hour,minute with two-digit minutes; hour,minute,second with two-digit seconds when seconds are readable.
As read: 8,01
